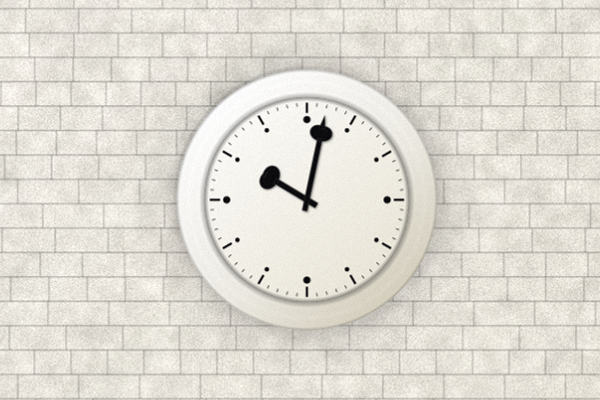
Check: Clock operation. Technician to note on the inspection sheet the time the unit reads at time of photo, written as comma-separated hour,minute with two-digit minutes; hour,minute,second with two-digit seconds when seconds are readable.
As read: 10,02
